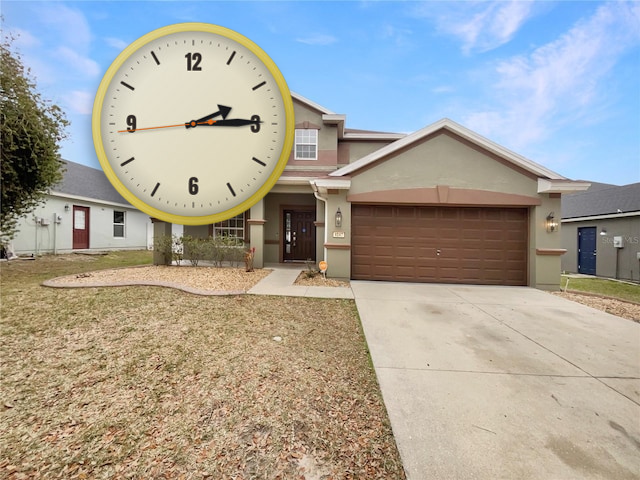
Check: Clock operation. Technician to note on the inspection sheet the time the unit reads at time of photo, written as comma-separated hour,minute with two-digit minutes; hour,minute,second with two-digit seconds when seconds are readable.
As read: 2,14,44
